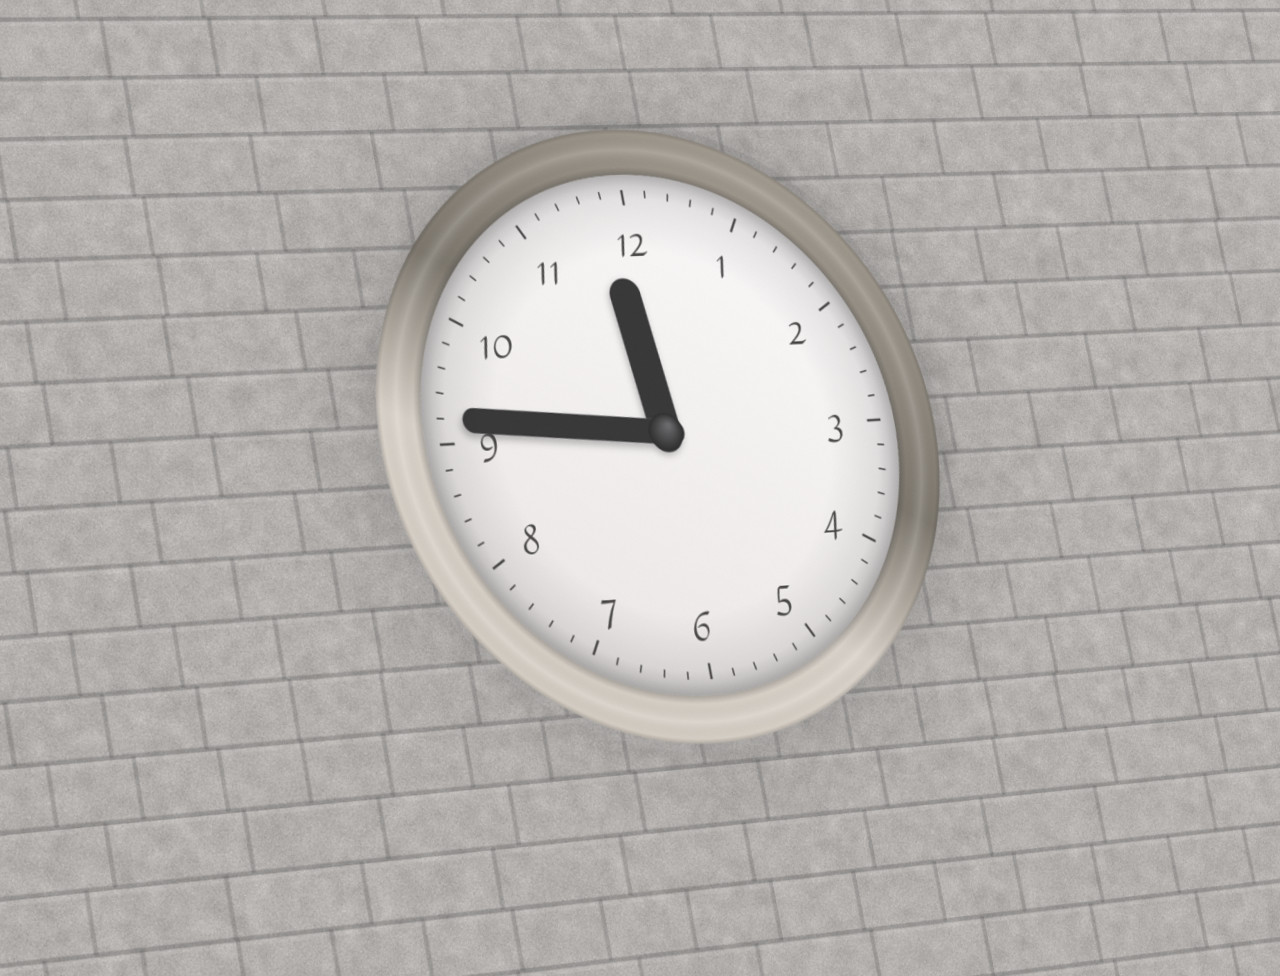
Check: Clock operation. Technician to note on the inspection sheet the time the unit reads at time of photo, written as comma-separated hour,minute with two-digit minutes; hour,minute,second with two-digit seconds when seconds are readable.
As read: 11,46
